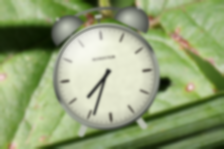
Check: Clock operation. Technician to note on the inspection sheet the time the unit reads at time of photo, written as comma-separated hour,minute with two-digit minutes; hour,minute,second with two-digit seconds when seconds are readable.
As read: 7,34
